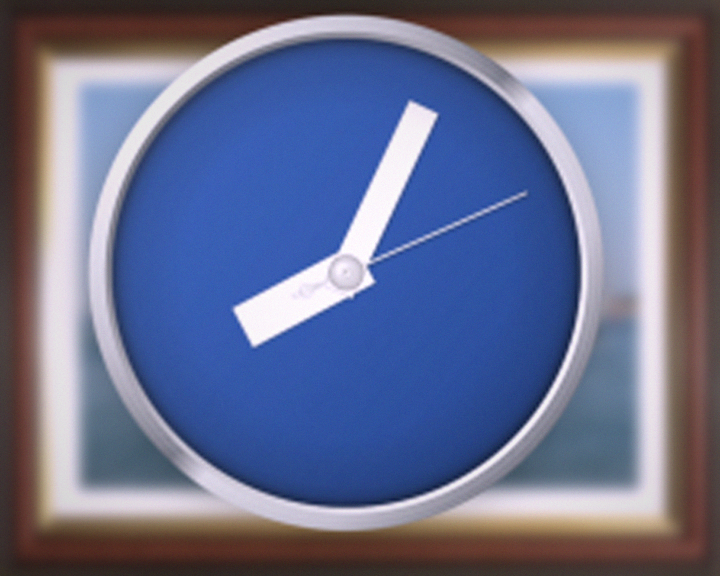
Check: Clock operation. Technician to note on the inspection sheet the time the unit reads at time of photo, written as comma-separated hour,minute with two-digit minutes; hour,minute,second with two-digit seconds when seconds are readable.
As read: 8,04,11
